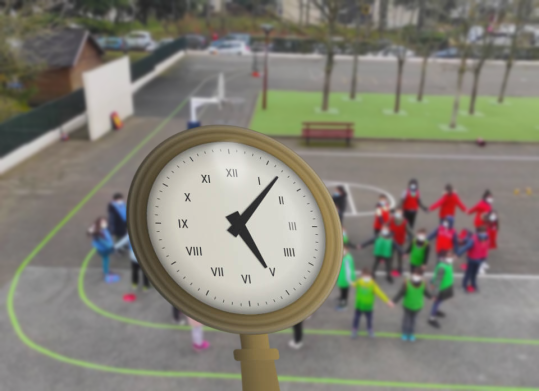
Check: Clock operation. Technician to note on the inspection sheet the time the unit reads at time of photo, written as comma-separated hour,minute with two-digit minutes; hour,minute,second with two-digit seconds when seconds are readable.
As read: 5,07
